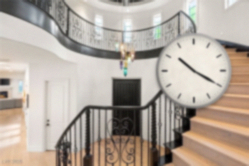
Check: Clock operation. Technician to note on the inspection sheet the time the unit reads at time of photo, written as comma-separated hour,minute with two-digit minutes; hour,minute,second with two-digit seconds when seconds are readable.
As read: 10,20
